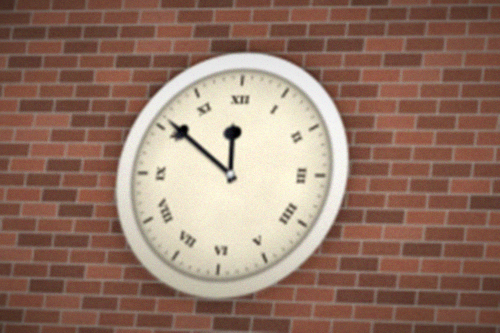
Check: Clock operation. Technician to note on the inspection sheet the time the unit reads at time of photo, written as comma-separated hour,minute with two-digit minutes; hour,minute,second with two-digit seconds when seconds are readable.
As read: 11,51
